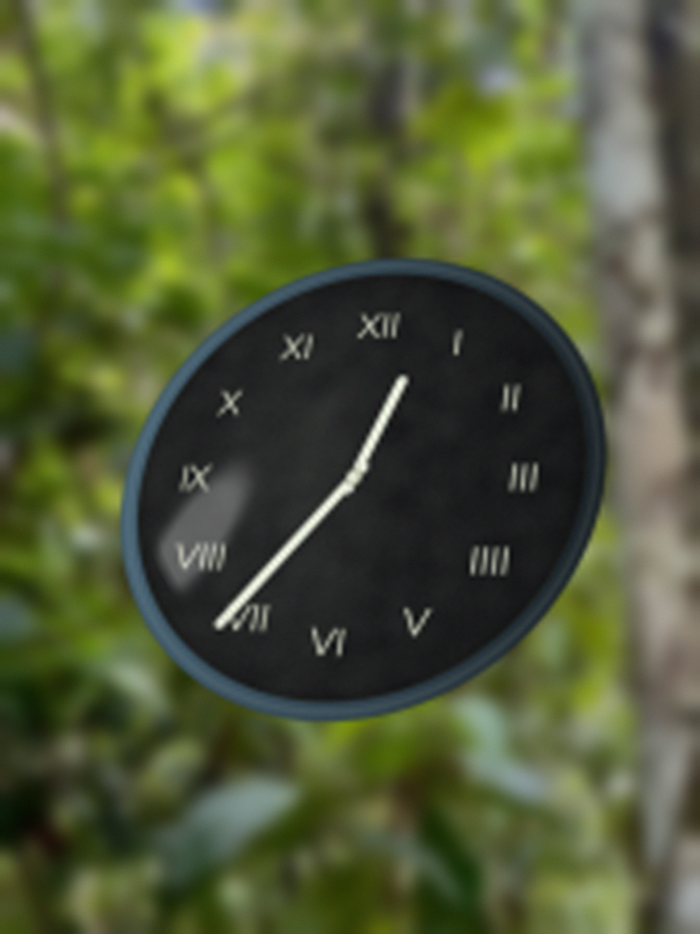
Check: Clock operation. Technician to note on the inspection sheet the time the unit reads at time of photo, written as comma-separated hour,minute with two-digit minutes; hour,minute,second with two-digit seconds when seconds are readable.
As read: 12,36
